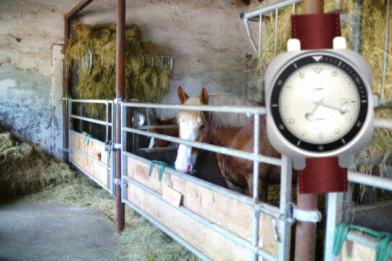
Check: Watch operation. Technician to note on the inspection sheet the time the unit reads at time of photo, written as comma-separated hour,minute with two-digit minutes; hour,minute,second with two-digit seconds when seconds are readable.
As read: 7,18
